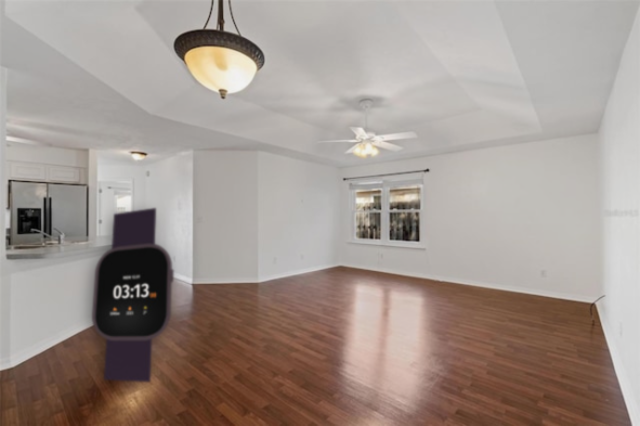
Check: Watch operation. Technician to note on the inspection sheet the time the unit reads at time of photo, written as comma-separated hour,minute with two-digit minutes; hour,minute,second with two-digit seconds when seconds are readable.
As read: 3,13
